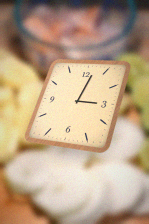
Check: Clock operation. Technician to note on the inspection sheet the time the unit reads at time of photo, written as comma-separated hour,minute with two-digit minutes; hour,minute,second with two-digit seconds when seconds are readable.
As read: 3,02
